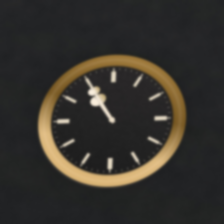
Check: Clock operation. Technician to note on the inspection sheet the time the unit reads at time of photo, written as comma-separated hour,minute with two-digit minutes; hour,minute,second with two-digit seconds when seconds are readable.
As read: 10,55
